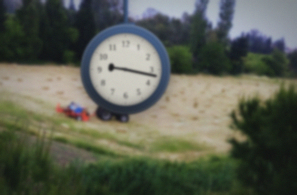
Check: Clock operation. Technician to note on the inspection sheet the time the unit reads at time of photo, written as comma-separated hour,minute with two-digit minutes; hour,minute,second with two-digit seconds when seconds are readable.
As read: 9,17
